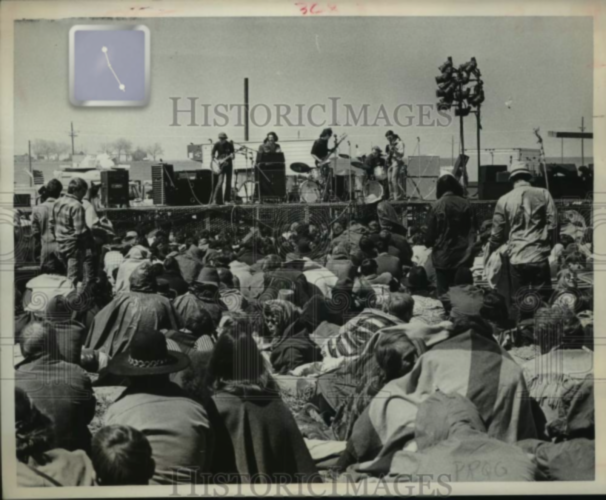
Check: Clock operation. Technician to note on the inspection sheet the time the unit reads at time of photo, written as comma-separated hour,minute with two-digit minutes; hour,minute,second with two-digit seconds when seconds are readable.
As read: 11,25
